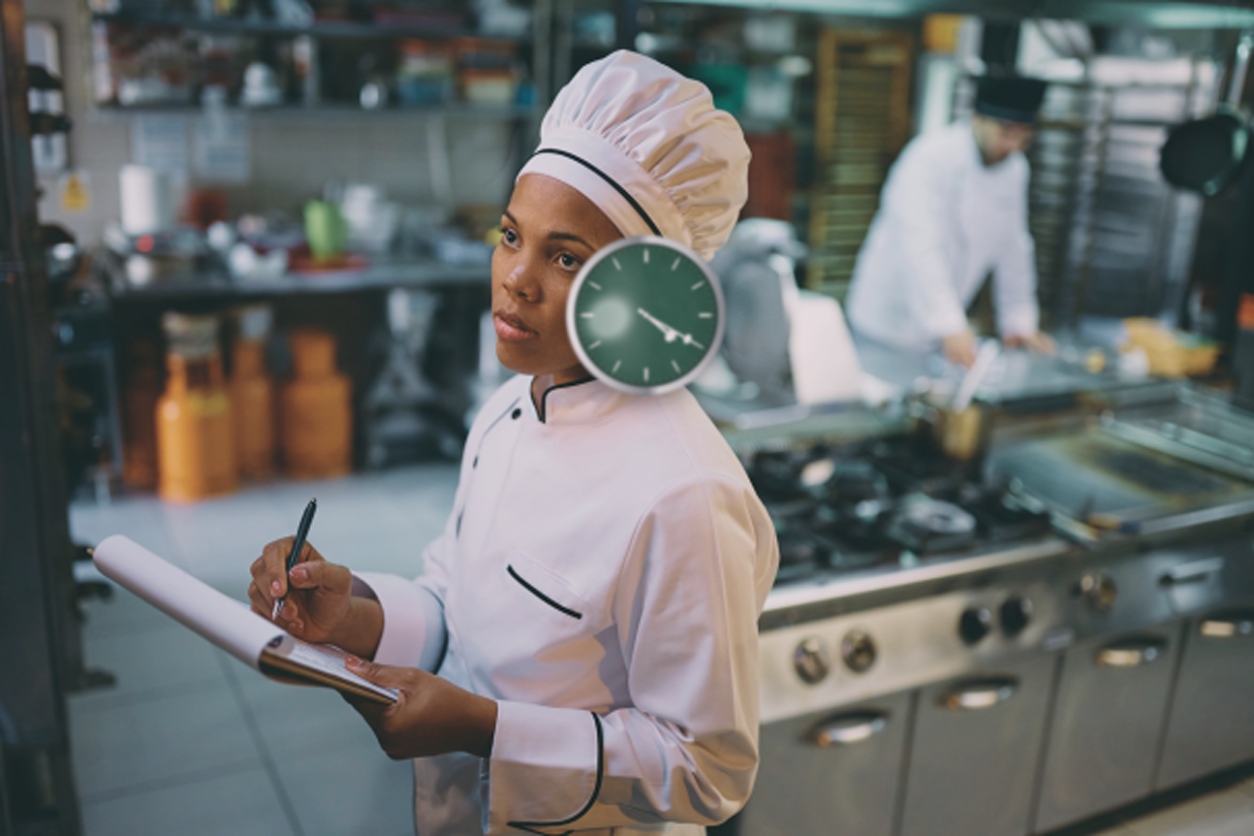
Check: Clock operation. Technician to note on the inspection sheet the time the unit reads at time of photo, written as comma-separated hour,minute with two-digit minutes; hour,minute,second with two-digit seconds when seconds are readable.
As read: 4,20
